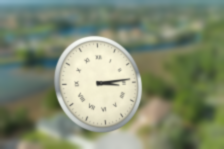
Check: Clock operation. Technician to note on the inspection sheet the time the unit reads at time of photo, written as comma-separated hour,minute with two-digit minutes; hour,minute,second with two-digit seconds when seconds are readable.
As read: 3,14
